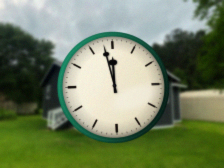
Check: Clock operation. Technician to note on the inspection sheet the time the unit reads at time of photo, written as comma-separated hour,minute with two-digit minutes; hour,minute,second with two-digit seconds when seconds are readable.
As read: 11,58
